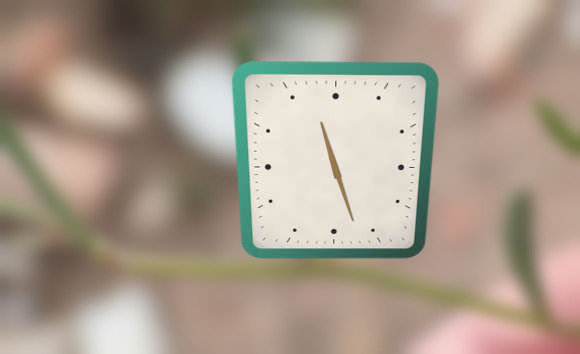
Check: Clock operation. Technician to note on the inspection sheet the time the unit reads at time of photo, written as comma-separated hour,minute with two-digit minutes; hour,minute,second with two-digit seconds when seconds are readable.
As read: 11,27
